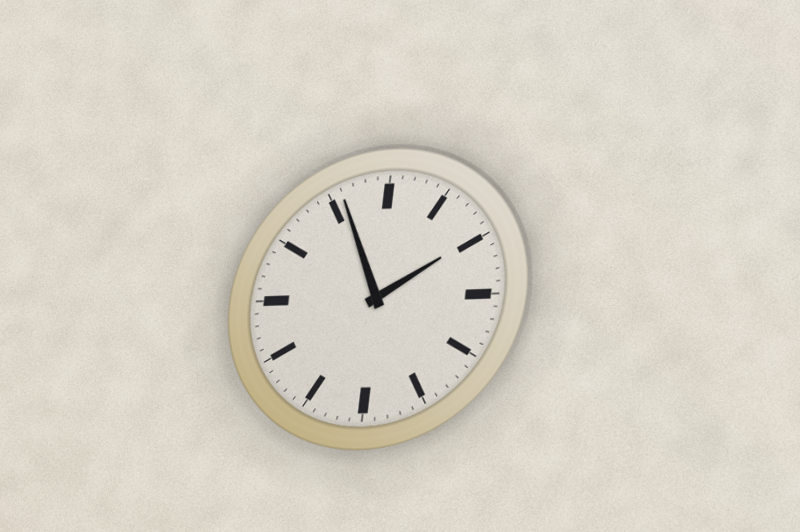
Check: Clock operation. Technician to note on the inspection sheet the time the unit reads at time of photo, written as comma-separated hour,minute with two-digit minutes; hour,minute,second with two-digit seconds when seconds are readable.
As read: 1,56
